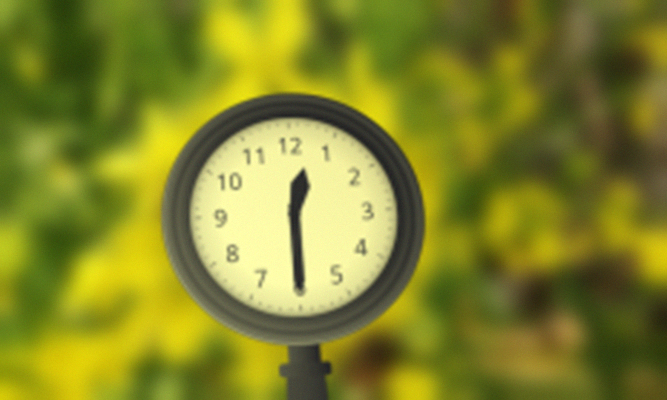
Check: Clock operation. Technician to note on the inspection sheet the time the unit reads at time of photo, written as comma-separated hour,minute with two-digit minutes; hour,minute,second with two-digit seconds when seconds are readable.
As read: 12,30
